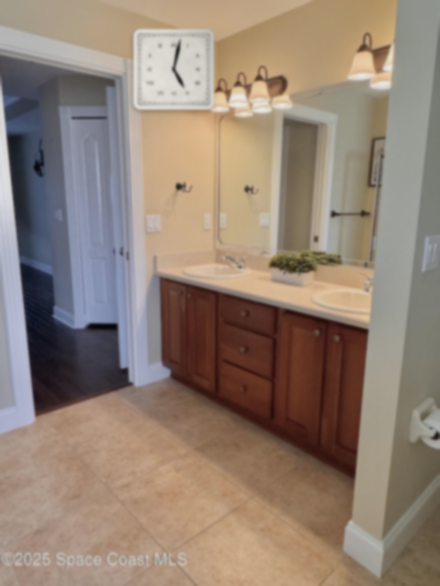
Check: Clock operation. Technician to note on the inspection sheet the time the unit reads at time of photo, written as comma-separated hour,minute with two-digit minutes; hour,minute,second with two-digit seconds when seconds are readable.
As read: 5,02
